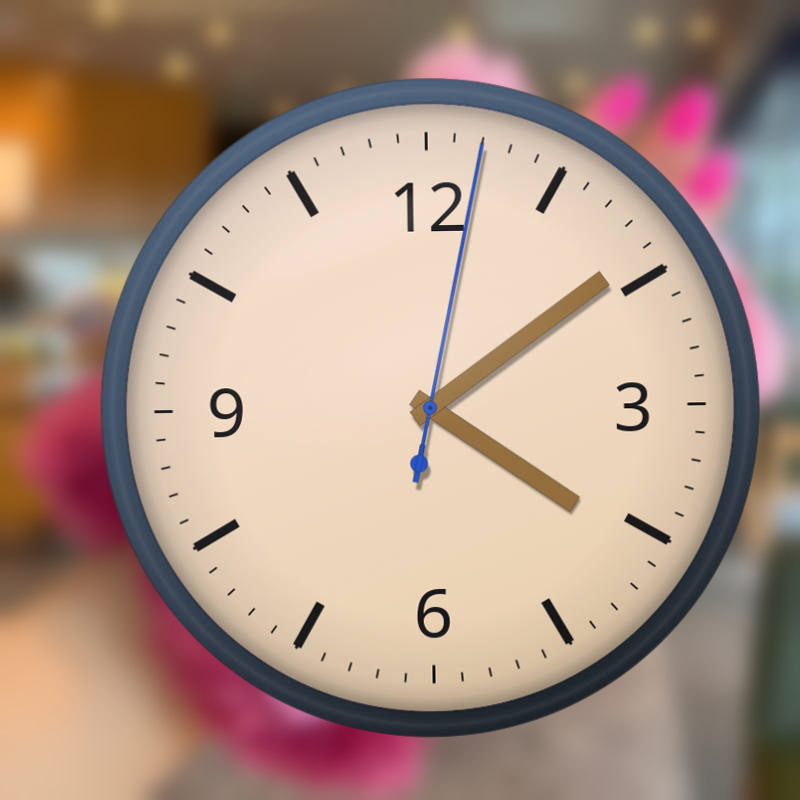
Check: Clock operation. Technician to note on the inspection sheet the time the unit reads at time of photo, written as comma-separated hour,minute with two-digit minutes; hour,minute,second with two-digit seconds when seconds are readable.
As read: 4,09,02
